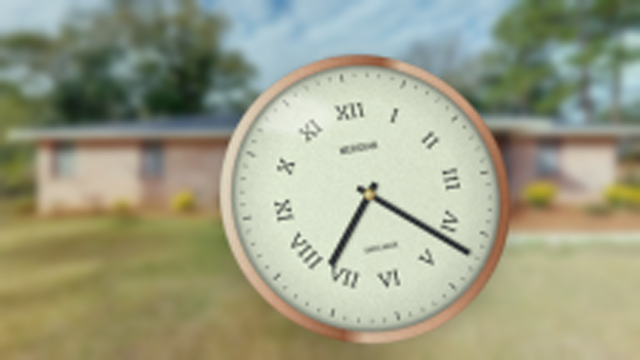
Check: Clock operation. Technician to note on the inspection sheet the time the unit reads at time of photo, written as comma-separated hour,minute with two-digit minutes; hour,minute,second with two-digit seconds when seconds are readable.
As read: 7,22
